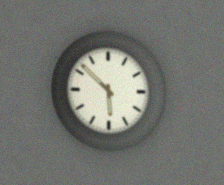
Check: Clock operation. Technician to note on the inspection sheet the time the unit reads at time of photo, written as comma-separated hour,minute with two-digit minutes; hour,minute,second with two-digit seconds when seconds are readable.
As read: 5,52
